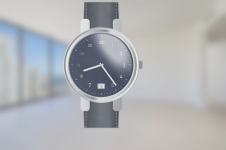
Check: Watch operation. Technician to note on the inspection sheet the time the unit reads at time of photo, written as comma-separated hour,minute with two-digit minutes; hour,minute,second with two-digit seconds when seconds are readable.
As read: 8,24
